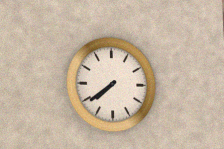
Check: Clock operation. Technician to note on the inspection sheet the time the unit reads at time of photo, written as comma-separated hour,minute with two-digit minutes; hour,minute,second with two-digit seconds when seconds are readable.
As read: 7,39
